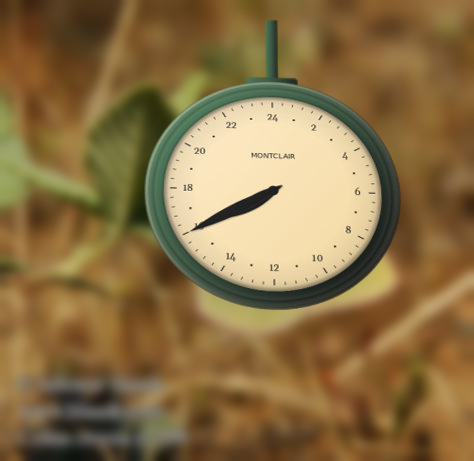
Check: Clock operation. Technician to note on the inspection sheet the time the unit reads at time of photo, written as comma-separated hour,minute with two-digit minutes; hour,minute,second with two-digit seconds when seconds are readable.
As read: 15,40
